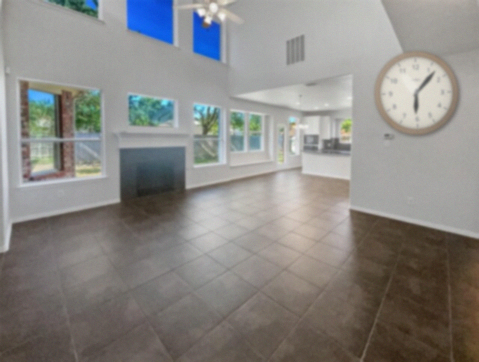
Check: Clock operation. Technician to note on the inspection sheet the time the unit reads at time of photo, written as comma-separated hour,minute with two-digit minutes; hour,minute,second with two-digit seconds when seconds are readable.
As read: 6,07
